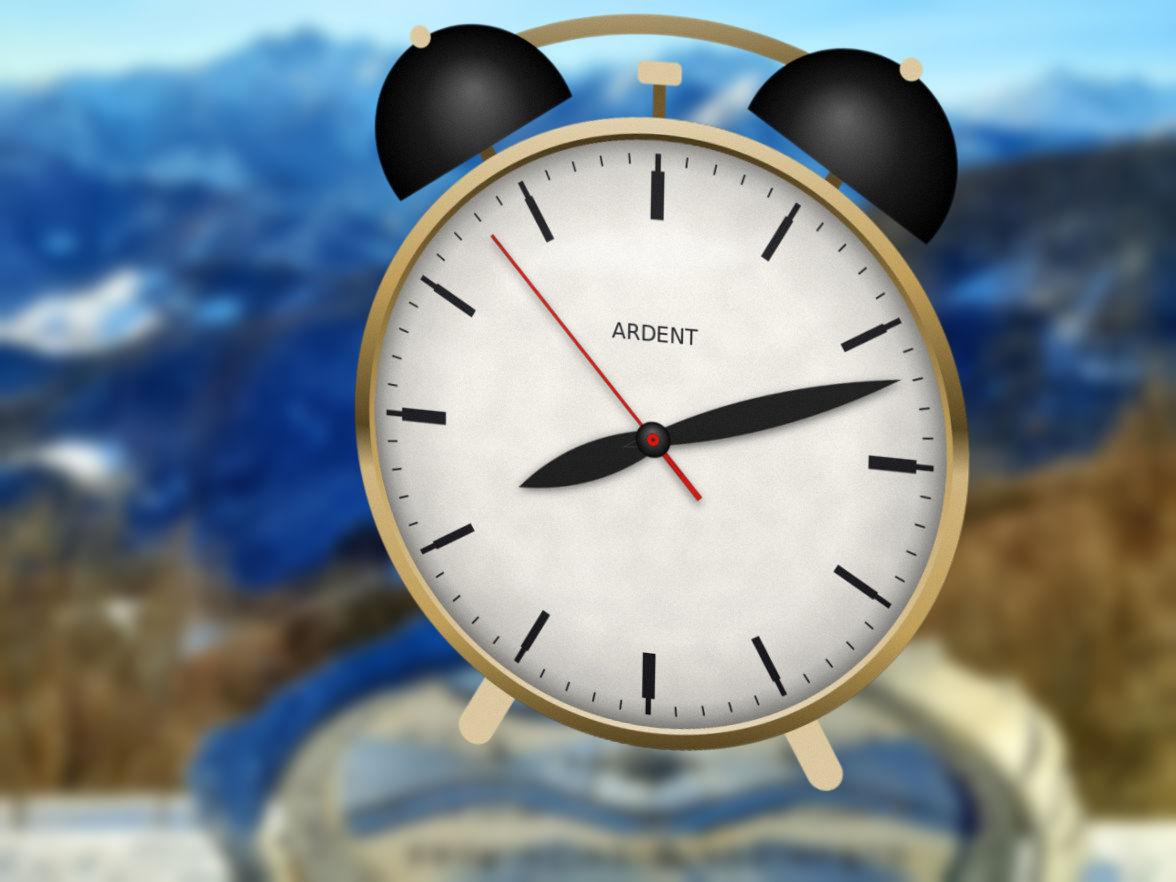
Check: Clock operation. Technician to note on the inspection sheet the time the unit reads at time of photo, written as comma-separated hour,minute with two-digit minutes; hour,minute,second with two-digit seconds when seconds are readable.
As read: 8,11,53
